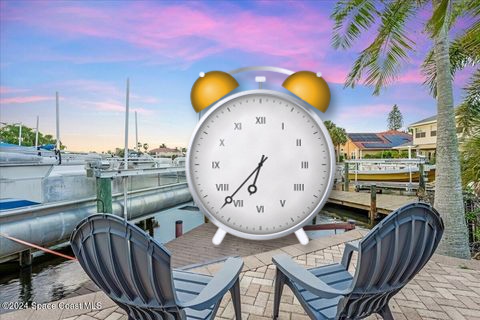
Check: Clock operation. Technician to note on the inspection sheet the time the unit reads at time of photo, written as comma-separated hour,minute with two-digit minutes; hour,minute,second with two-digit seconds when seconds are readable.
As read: 6,37
